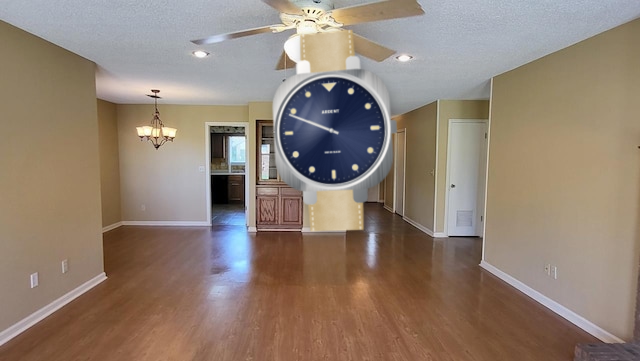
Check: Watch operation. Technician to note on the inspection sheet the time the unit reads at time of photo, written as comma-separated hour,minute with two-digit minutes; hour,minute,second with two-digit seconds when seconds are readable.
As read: 9,49
